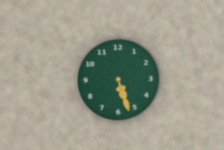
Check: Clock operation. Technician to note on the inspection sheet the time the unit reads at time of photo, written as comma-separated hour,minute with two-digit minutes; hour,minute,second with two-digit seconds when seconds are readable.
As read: 5,27
